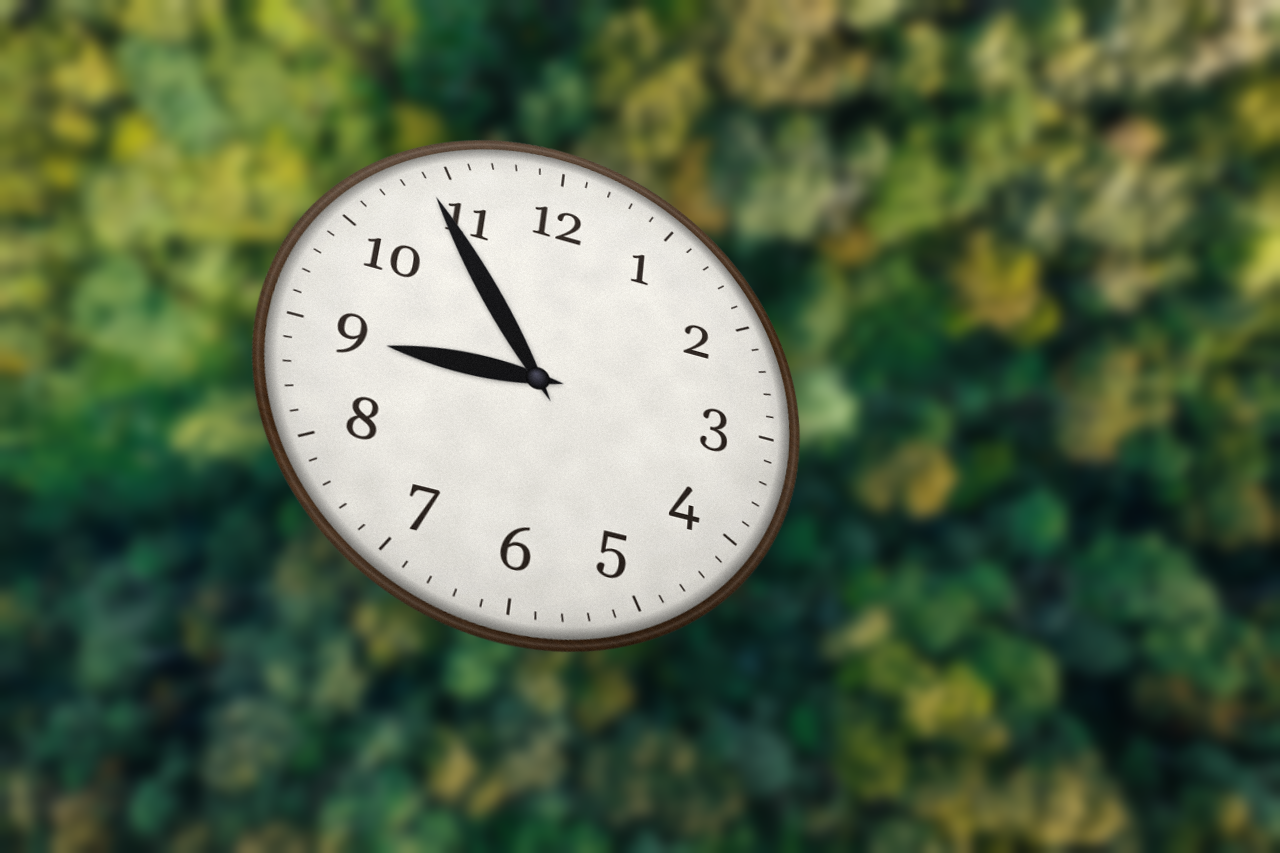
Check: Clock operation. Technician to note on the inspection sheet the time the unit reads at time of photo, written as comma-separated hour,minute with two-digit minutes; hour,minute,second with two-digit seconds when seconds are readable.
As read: 8,54
